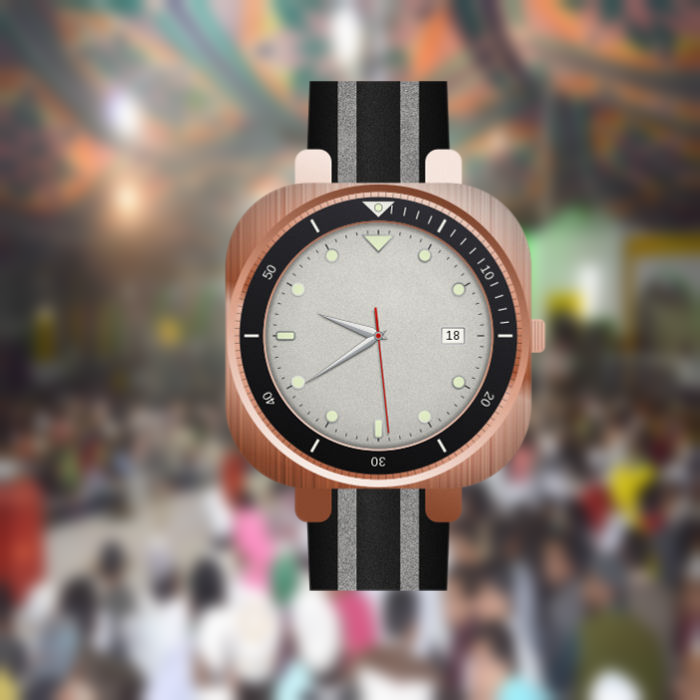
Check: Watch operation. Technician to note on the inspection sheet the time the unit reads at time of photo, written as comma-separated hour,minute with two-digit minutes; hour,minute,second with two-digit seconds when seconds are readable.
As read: 9,39,29
